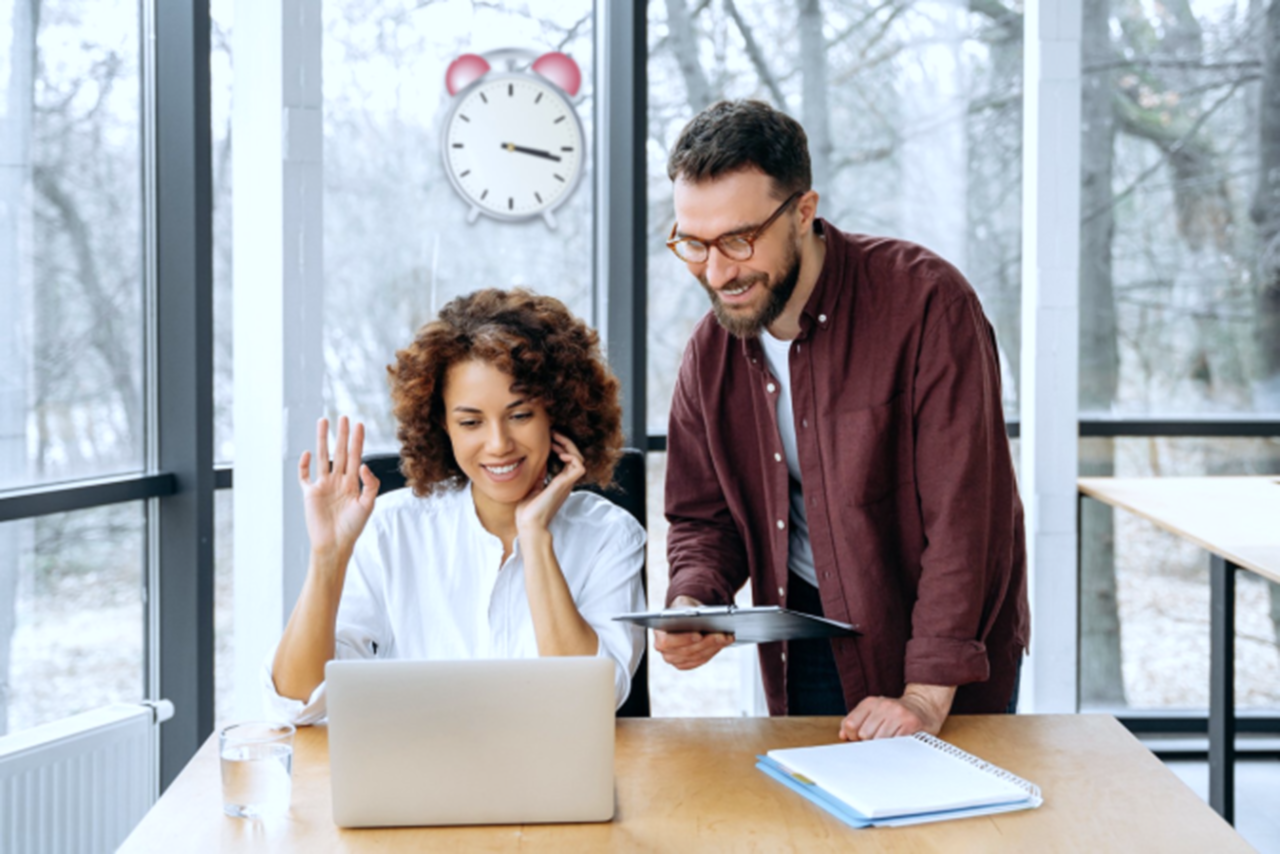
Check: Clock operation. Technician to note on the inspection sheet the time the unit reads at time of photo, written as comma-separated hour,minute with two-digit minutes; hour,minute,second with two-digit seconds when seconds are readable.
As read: 3,17
